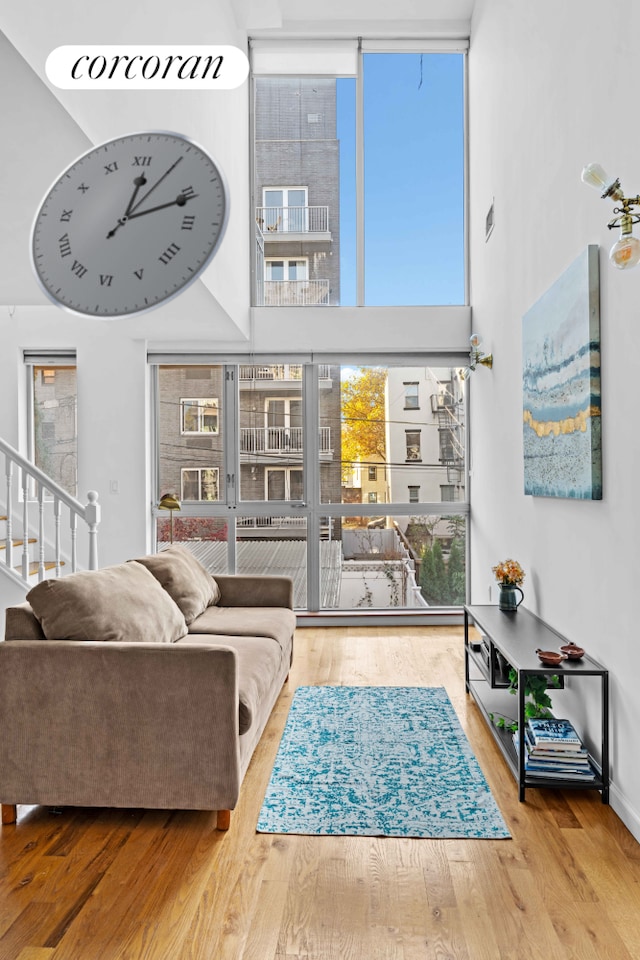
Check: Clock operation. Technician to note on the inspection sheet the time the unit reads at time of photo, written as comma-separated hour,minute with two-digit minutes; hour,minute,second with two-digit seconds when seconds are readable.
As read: 12,11,05
